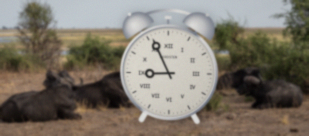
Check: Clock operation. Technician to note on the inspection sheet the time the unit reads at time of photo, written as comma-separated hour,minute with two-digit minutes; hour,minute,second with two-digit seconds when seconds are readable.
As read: 8,56
